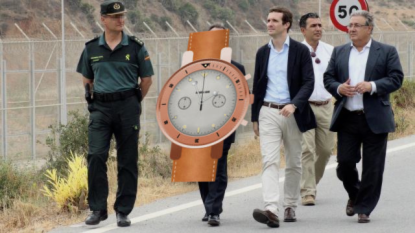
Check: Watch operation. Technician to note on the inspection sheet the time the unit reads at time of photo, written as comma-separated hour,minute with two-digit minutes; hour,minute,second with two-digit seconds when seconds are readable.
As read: 1,56
